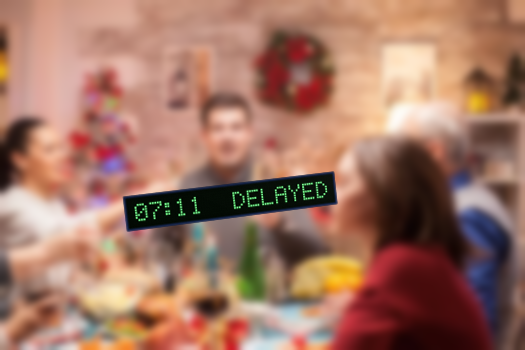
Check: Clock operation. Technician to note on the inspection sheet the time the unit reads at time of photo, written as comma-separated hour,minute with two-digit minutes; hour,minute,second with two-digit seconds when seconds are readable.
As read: 7,11
